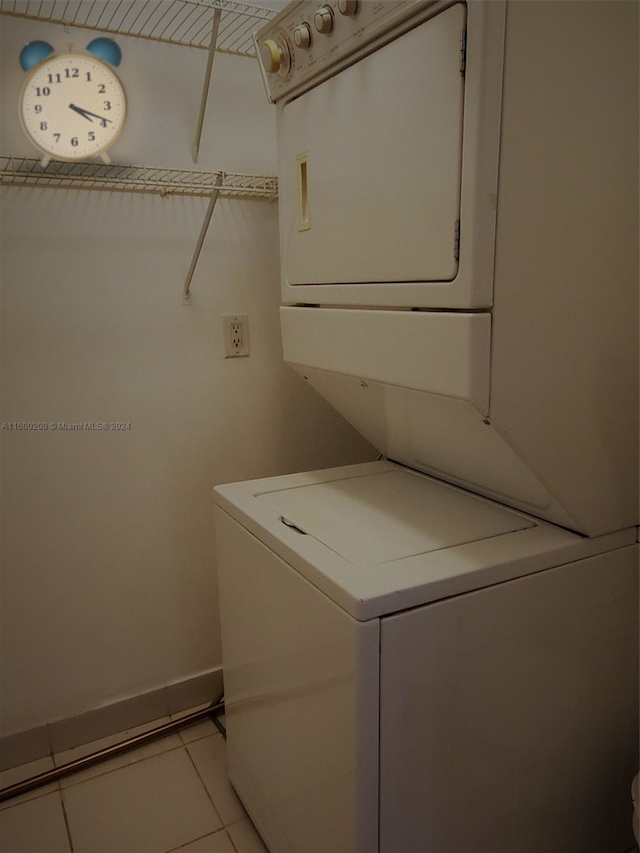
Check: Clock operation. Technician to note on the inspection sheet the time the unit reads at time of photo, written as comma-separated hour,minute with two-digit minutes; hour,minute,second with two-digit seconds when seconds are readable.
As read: 4,19
